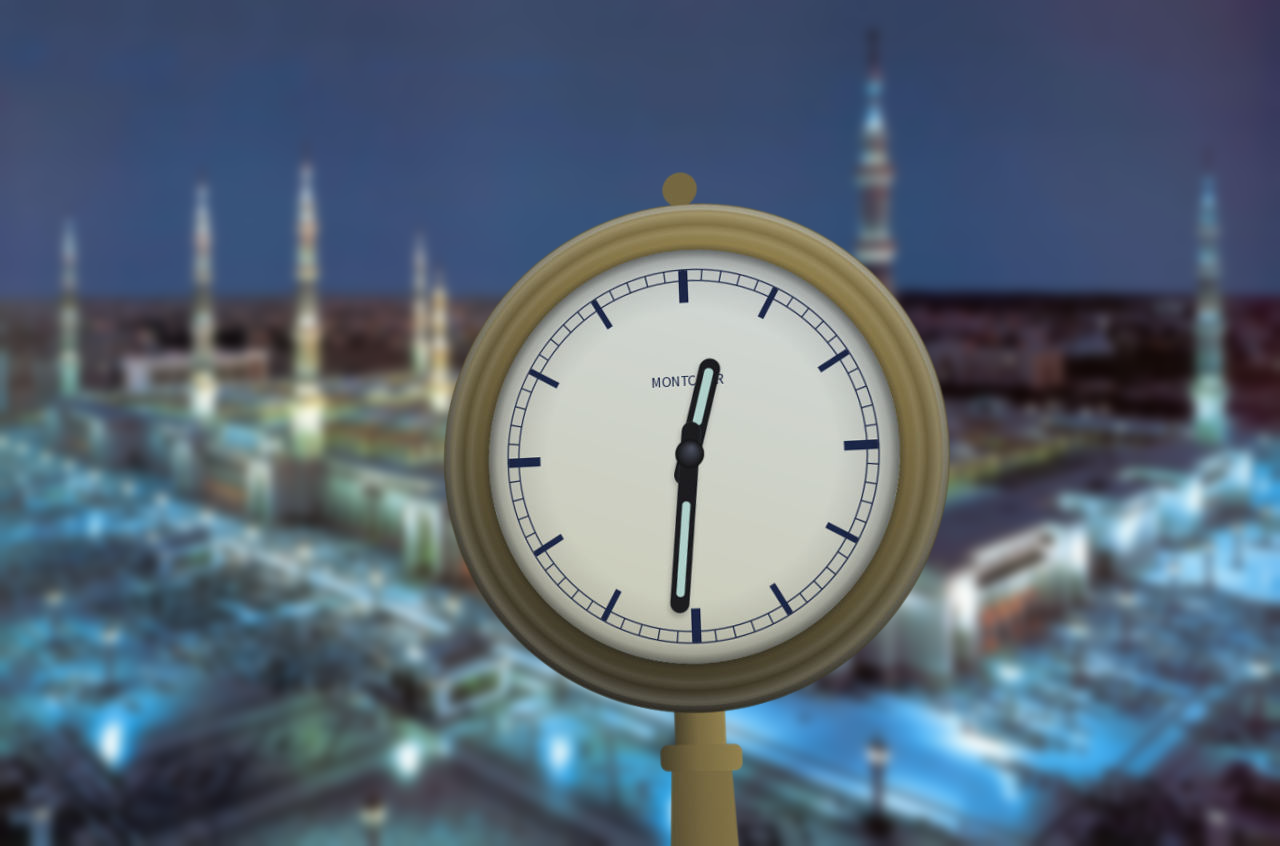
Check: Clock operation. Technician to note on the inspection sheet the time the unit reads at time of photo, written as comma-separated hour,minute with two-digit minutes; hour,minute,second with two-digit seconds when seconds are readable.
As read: 12,31
